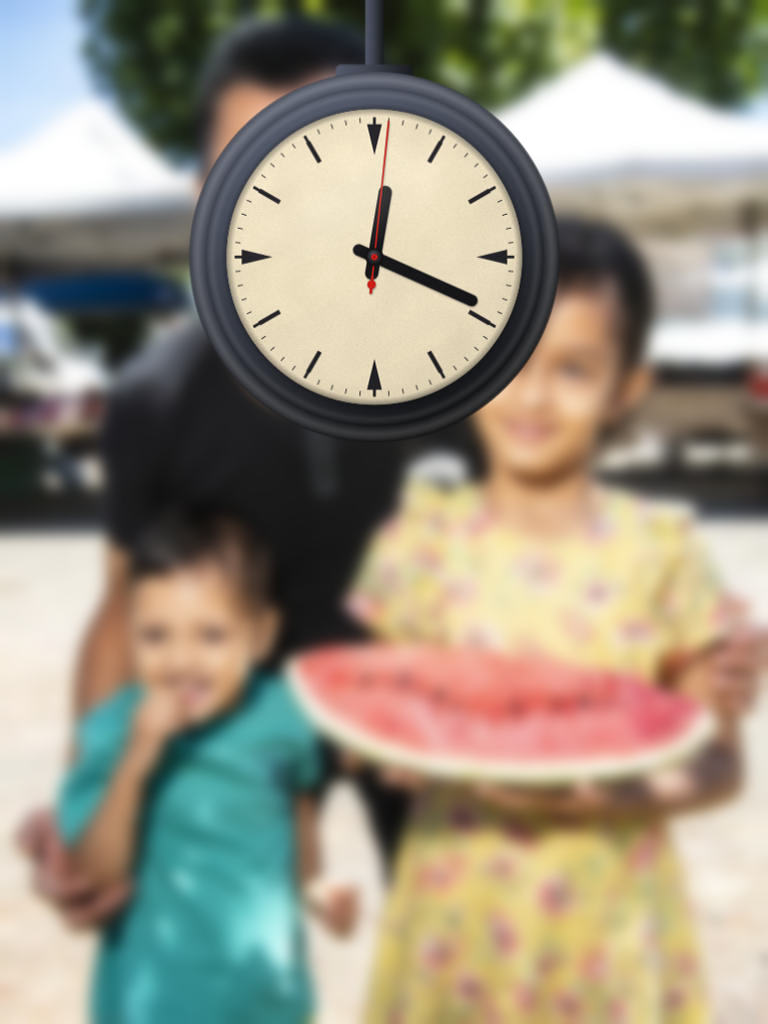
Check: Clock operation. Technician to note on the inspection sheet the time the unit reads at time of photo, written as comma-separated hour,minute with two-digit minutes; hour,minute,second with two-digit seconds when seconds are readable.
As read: 12,19,01
